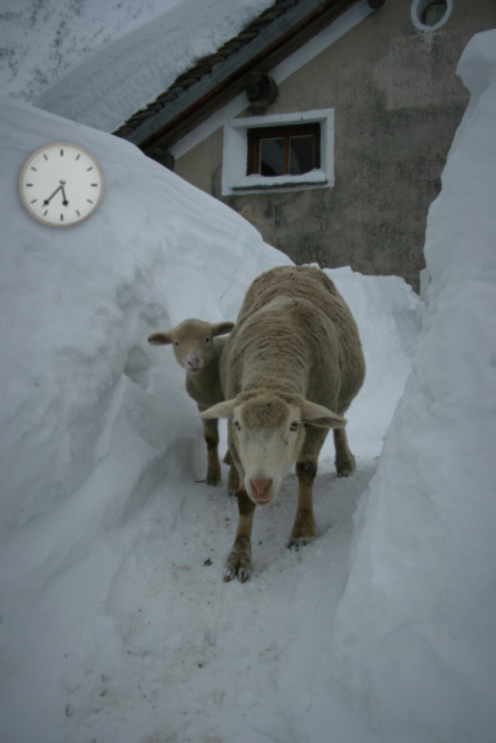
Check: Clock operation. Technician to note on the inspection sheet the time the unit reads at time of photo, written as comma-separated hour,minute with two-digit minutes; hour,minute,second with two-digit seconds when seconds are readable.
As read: 5,37
